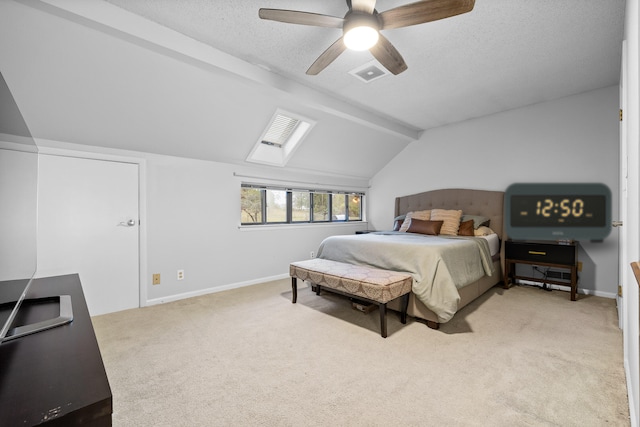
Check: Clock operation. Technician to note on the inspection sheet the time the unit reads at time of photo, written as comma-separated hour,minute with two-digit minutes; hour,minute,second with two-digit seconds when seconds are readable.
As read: 12,50
